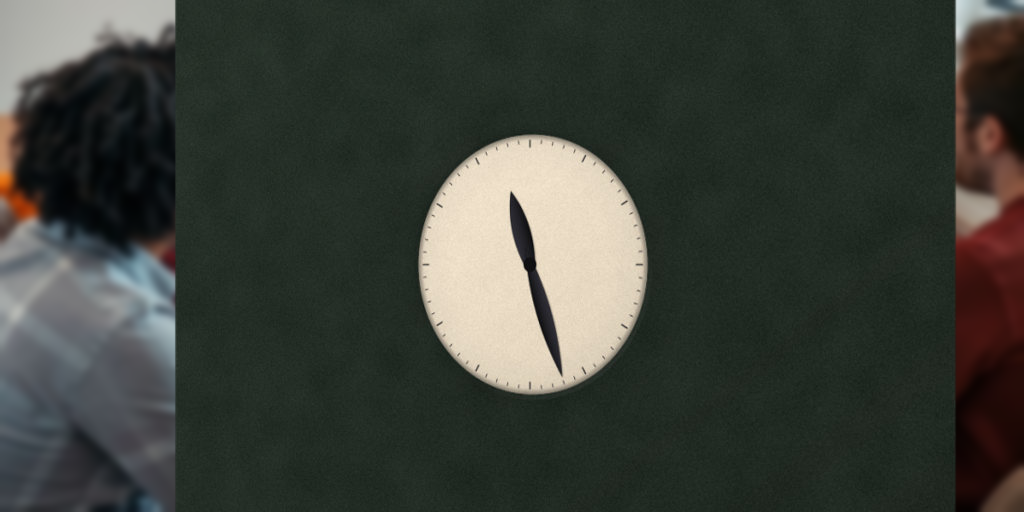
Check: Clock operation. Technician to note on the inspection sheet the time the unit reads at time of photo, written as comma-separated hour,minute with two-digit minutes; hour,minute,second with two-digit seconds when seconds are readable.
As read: 11,27
